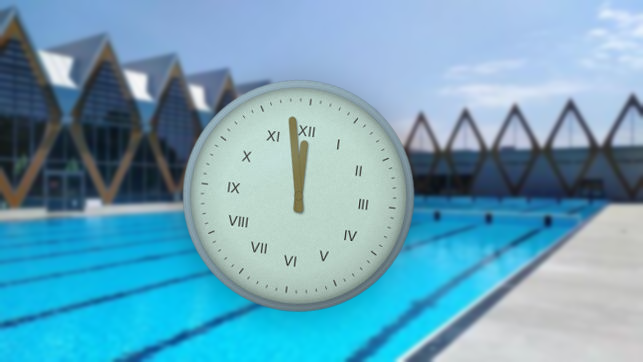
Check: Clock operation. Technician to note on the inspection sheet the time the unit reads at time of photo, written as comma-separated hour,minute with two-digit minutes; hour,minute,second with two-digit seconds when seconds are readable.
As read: 11,58
